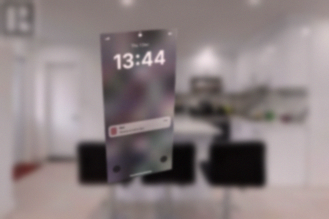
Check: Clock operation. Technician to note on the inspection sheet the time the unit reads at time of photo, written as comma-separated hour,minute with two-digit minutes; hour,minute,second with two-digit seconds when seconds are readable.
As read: 13,44
